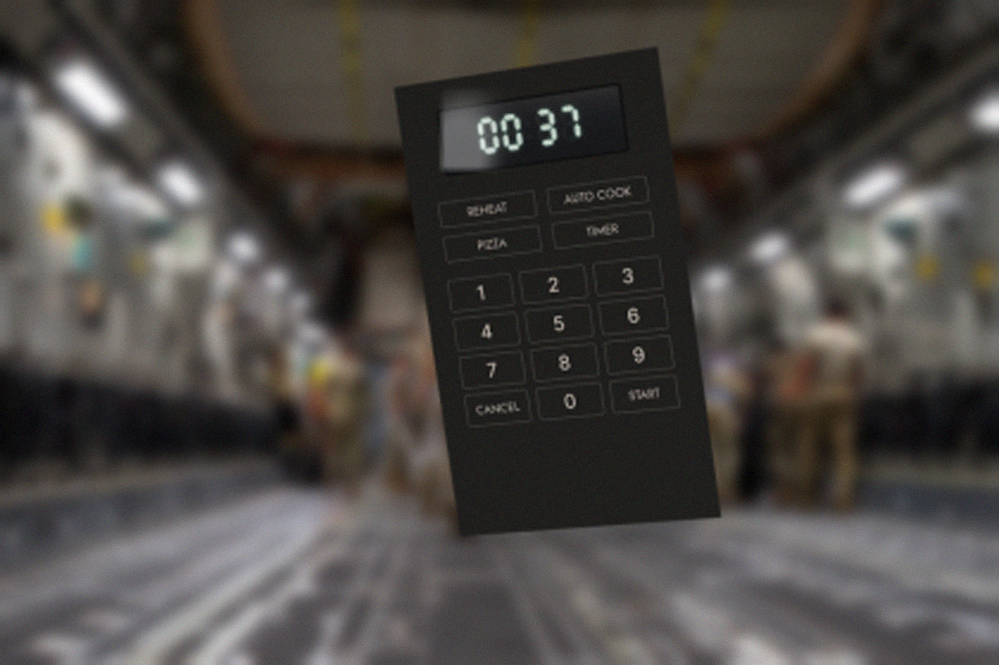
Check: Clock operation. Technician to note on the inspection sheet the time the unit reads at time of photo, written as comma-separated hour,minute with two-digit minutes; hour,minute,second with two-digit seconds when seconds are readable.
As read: 0,37
